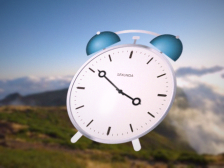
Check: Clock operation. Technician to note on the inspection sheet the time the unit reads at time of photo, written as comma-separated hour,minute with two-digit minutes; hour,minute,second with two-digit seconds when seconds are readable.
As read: 3,51
